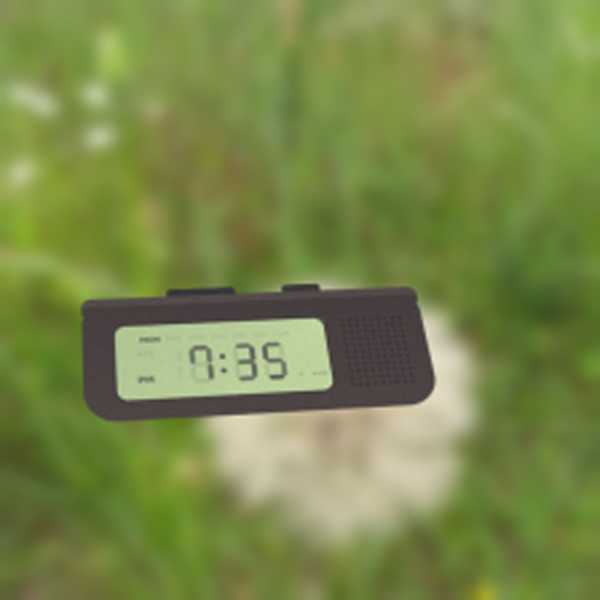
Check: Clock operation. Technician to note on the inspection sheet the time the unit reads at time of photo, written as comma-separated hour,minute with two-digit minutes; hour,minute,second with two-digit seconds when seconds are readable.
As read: 7,35
